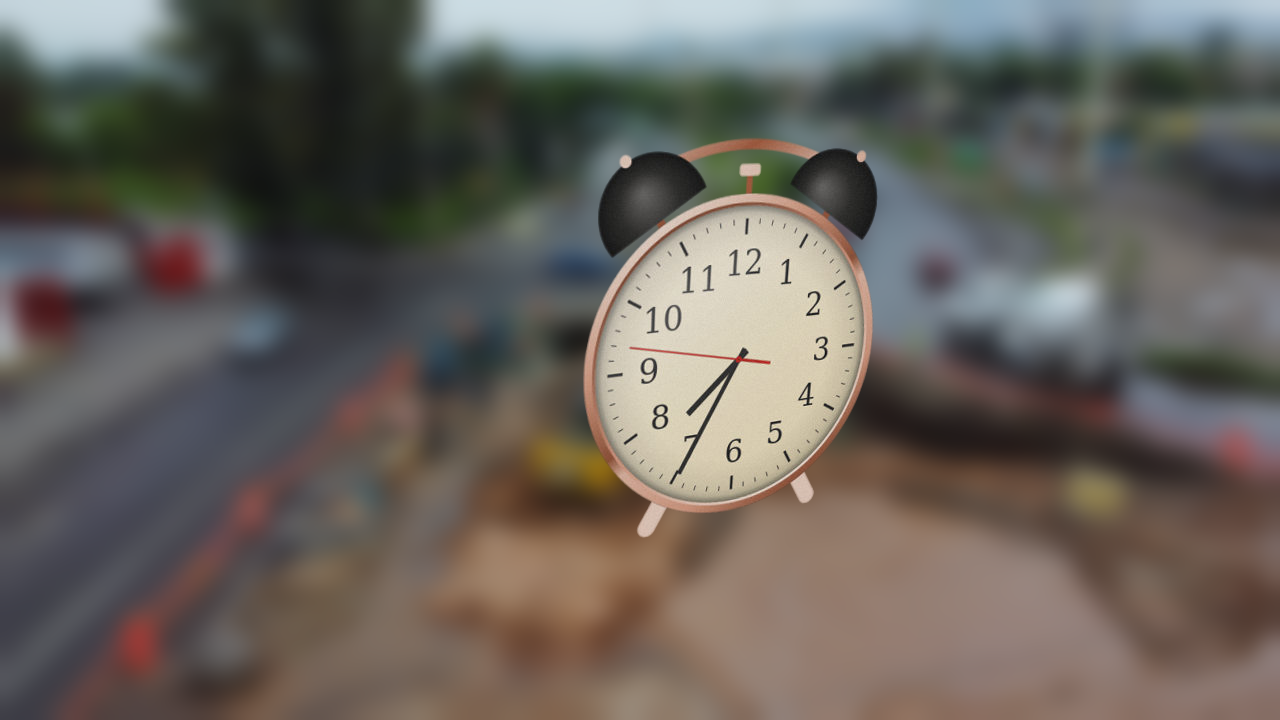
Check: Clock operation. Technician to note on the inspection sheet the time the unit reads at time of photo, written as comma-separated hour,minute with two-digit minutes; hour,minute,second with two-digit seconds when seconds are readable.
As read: 7,34,47
